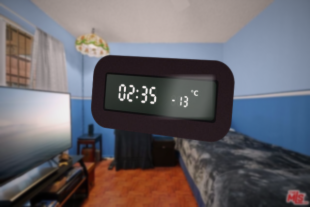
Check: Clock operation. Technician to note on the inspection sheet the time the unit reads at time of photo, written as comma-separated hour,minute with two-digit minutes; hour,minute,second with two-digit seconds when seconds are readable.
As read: 2,35
